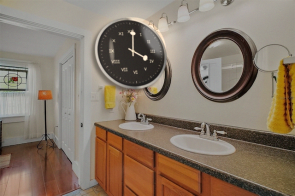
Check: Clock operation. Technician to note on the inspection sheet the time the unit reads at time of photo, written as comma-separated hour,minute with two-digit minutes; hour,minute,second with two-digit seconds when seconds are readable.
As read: 4,01
